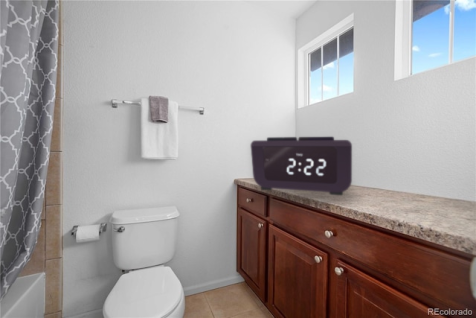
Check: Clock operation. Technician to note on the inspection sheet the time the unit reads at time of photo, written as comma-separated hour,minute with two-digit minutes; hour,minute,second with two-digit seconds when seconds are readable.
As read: 2,22
